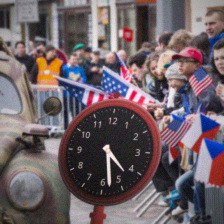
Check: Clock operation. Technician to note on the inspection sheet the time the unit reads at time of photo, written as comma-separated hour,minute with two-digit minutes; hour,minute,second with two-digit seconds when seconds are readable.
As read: 4,28
